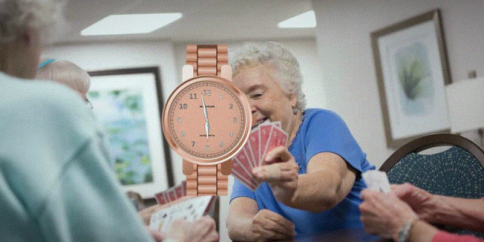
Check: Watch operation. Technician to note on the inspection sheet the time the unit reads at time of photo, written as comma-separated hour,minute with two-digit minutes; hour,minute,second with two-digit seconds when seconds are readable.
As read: 5,58
